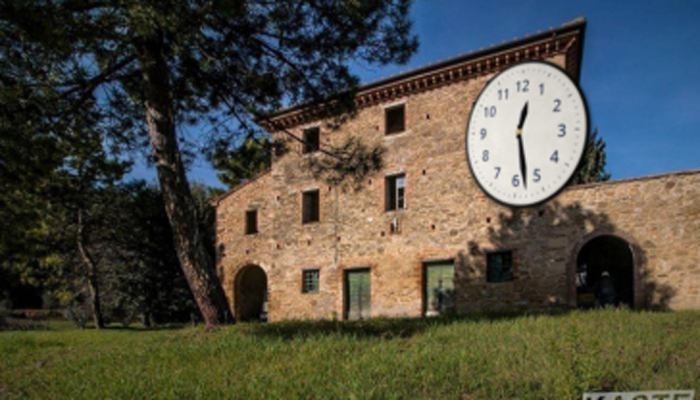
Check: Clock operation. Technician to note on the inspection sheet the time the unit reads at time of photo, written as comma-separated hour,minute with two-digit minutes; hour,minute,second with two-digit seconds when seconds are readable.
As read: 12,28
